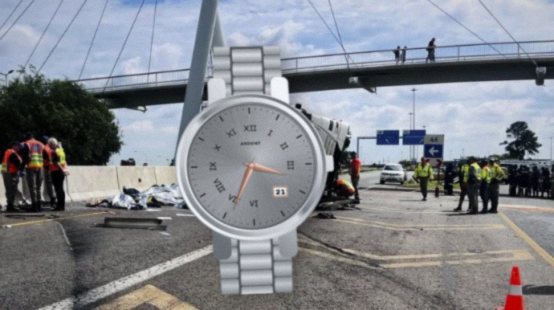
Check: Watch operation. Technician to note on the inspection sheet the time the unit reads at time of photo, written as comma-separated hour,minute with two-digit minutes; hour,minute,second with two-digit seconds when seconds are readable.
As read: 3,34
